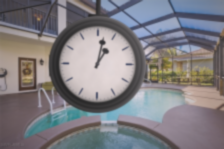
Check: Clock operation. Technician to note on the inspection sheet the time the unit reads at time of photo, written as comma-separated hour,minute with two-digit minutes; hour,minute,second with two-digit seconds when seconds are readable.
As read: 1,02
